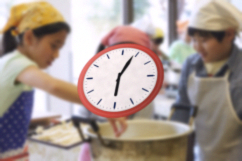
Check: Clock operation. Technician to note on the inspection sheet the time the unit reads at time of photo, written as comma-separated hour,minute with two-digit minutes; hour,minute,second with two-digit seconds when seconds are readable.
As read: 6,04
